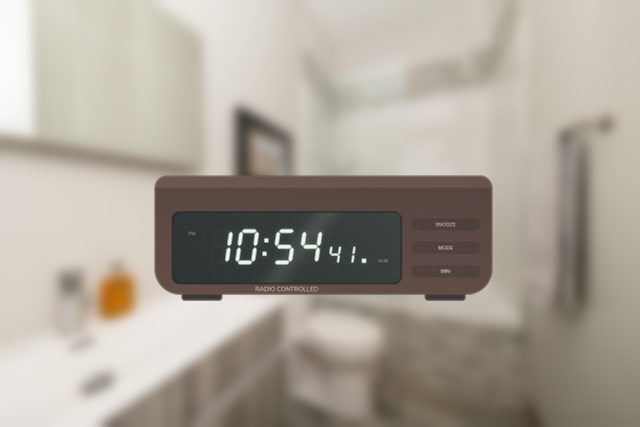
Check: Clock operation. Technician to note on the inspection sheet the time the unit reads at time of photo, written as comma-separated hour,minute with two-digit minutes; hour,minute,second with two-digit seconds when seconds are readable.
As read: 10,54,41
